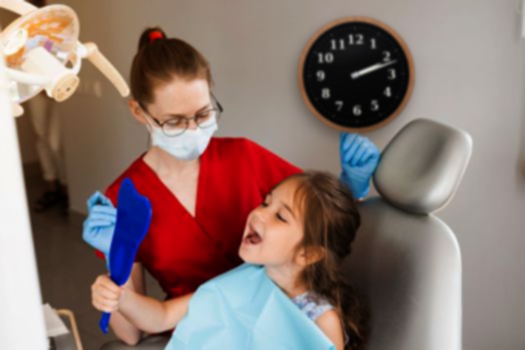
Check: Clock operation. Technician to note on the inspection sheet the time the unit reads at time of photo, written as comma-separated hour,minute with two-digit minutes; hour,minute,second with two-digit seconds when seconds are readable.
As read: 2,12
